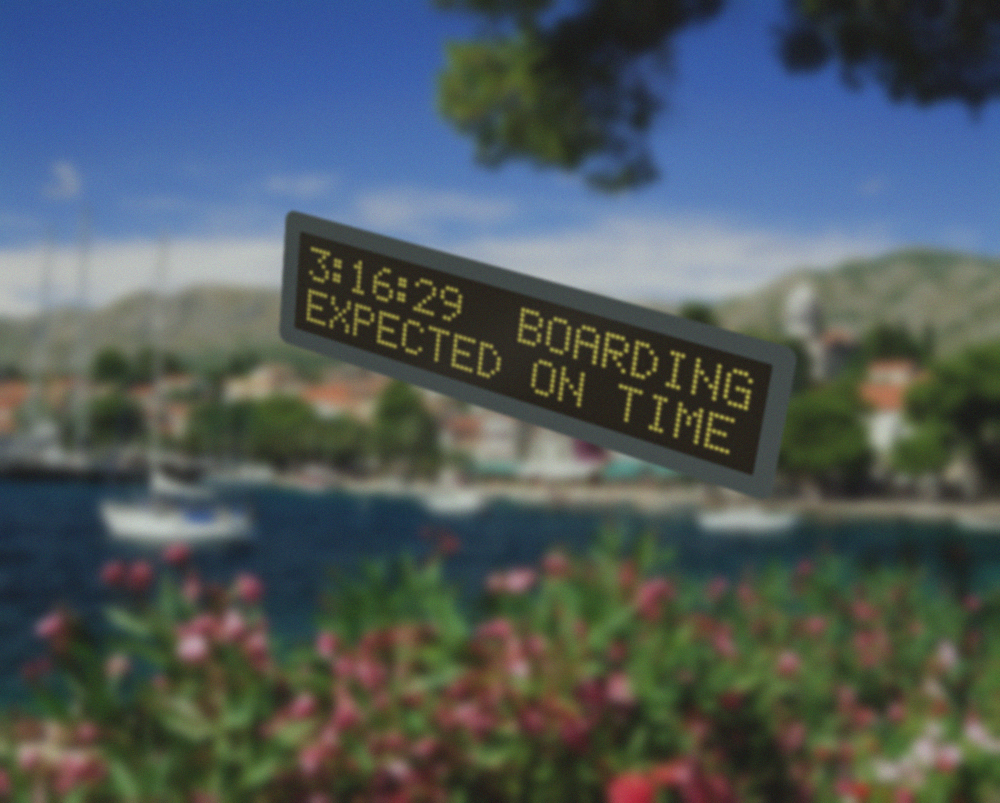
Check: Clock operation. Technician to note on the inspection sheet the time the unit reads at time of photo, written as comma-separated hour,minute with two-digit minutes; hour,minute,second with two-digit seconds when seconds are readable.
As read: 3,16,29
